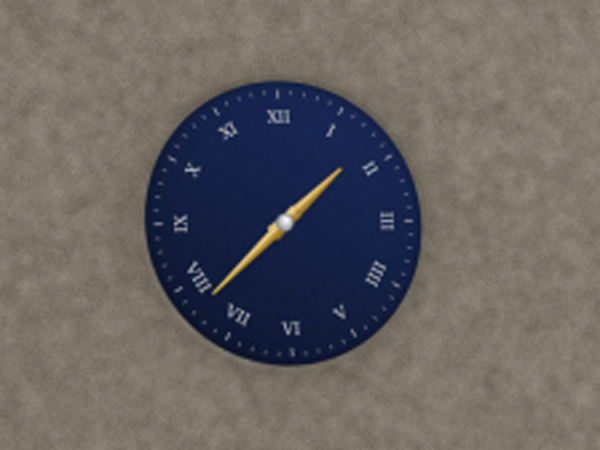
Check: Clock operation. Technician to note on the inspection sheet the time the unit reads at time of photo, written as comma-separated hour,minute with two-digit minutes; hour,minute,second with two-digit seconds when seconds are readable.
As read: 1,38
